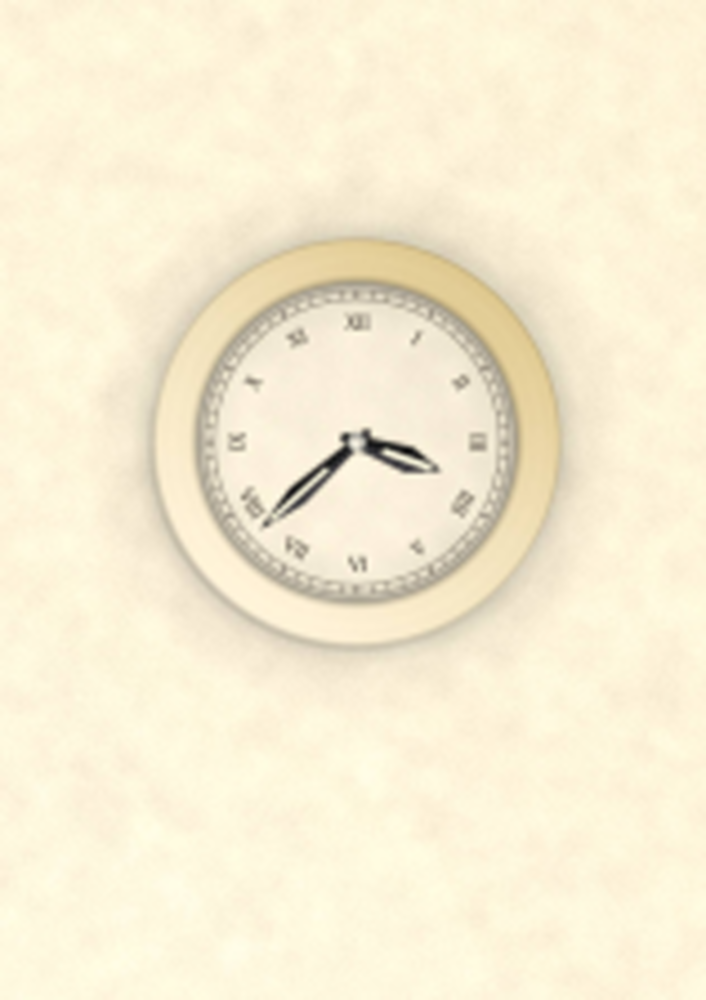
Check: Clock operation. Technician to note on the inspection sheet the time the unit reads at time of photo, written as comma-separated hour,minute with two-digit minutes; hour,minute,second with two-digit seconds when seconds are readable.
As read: 3,38
